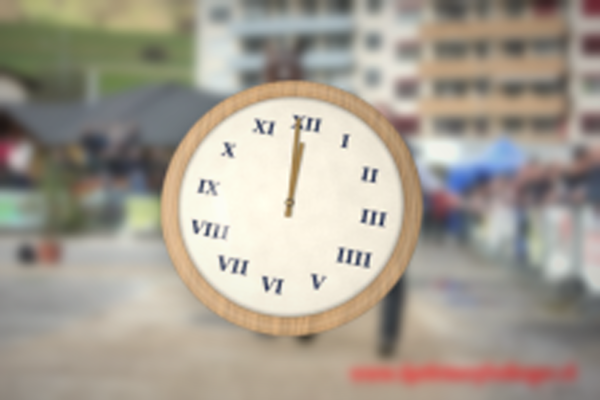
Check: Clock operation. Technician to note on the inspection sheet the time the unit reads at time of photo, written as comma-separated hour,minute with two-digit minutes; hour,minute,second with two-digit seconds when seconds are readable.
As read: 11,59
